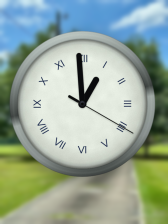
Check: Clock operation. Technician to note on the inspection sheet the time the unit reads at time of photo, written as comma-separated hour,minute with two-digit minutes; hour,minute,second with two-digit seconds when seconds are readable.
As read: 12,59,20
